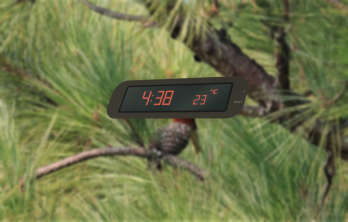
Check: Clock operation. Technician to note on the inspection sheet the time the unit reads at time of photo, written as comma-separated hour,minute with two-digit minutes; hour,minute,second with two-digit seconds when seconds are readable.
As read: 4,38
